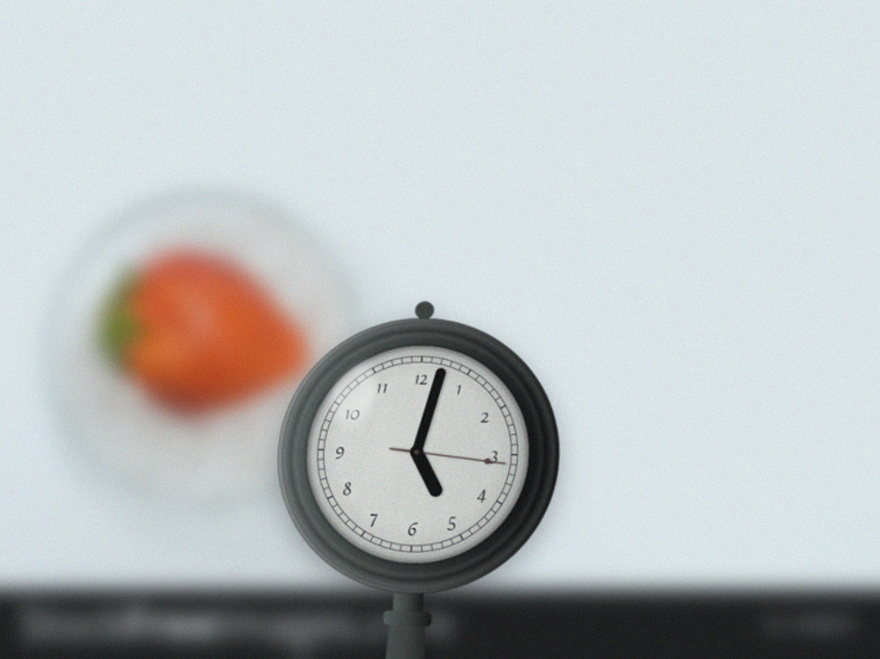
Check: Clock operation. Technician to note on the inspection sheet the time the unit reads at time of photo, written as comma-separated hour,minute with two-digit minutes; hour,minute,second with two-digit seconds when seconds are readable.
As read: 5,02,16
